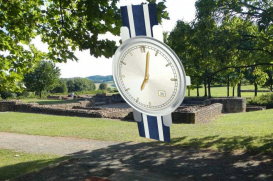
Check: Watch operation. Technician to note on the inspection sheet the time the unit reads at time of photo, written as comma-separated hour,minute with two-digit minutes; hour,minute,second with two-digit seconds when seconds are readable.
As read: 7,02
